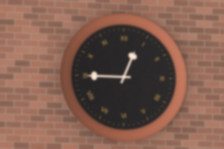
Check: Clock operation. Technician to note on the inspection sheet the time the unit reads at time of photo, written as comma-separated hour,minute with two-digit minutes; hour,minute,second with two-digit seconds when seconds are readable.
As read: 12,45
